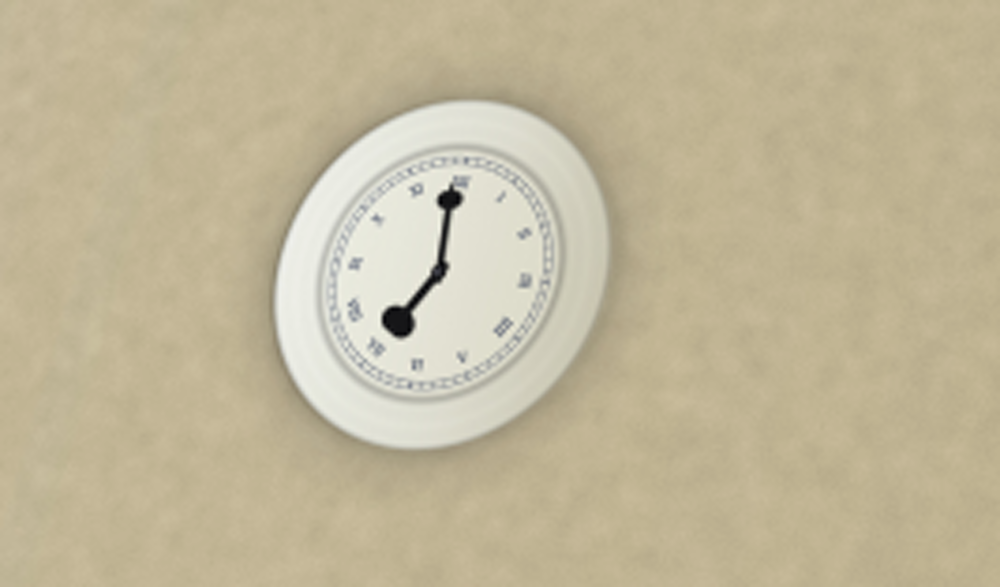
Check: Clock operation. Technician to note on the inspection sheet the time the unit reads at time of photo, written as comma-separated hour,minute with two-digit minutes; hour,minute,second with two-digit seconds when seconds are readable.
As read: 6,59
